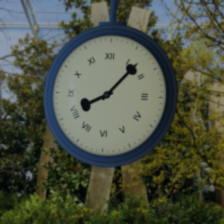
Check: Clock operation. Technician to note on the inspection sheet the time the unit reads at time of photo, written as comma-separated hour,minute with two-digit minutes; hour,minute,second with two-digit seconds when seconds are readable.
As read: 8,07
